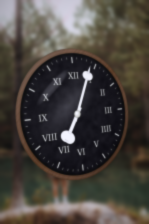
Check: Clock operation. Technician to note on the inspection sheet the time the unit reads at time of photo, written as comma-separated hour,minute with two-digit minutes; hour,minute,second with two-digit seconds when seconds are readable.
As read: 7,04
